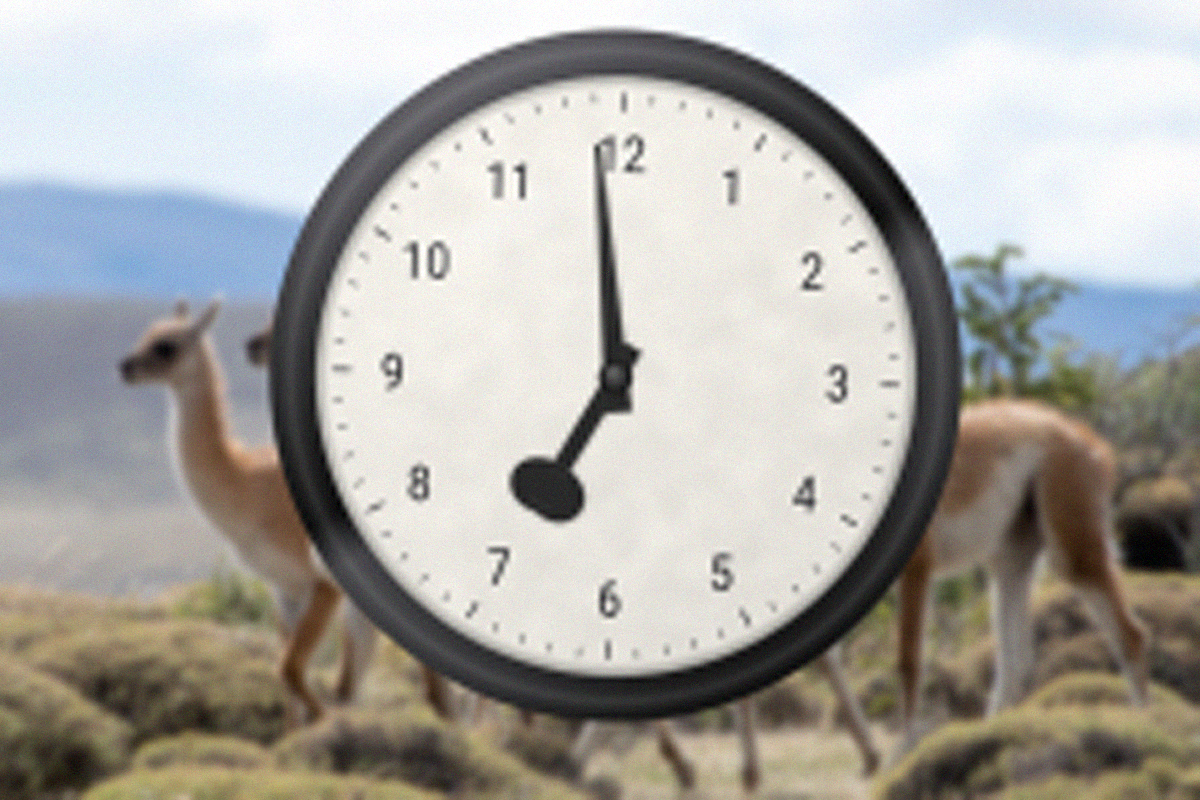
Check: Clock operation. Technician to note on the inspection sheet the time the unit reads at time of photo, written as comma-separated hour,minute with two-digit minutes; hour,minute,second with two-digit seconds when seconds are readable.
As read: 6,59
